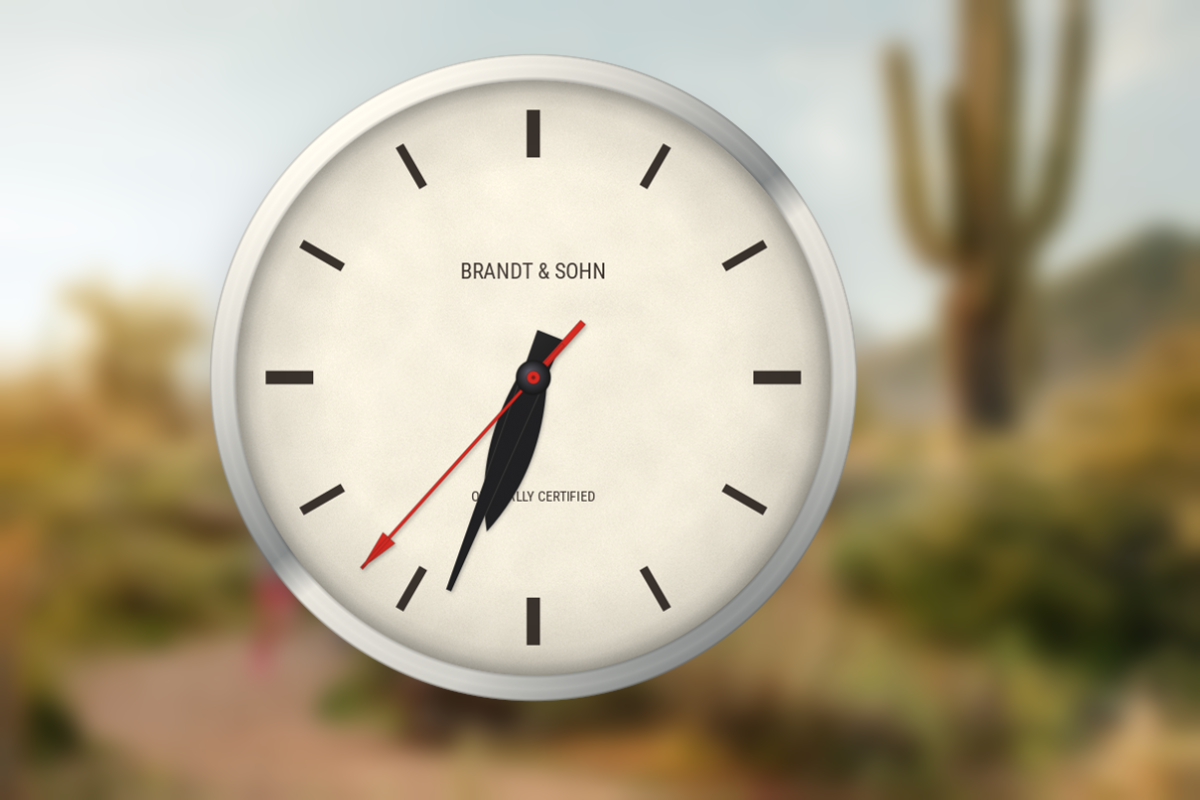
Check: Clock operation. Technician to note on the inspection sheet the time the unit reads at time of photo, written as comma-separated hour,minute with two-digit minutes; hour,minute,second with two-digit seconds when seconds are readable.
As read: 6,33,37
